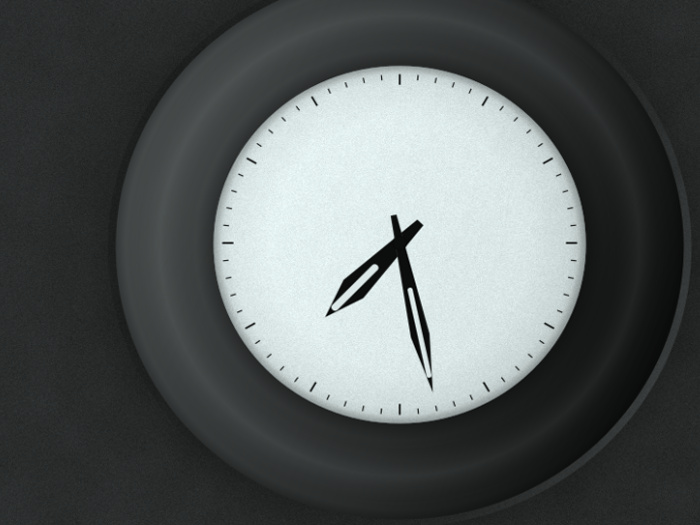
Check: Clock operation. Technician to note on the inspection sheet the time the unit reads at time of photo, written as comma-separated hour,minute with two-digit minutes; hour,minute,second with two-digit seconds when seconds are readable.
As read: 7,28
